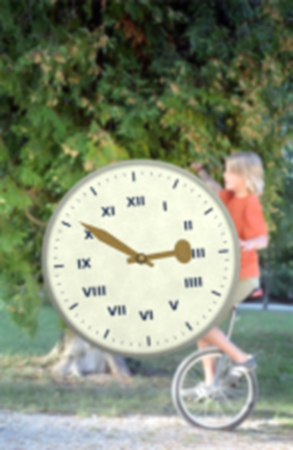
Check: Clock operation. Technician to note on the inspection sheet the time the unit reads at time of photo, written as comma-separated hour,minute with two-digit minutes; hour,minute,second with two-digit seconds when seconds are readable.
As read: 2,51
